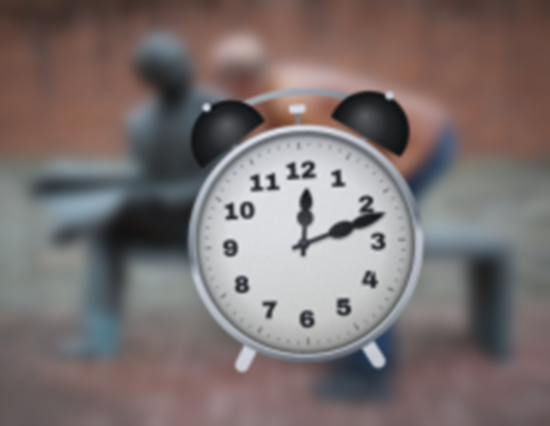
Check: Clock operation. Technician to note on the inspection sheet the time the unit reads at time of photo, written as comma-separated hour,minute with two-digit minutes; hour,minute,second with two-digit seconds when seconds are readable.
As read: 12,12
